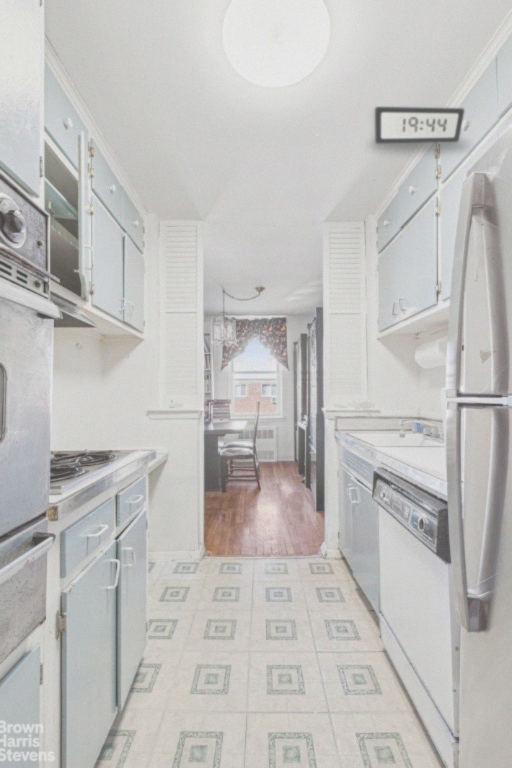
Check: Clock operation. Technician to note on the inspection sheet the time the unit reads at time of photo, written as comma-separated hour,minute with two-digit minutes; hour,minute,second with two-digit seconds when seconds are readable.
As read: 19,44
